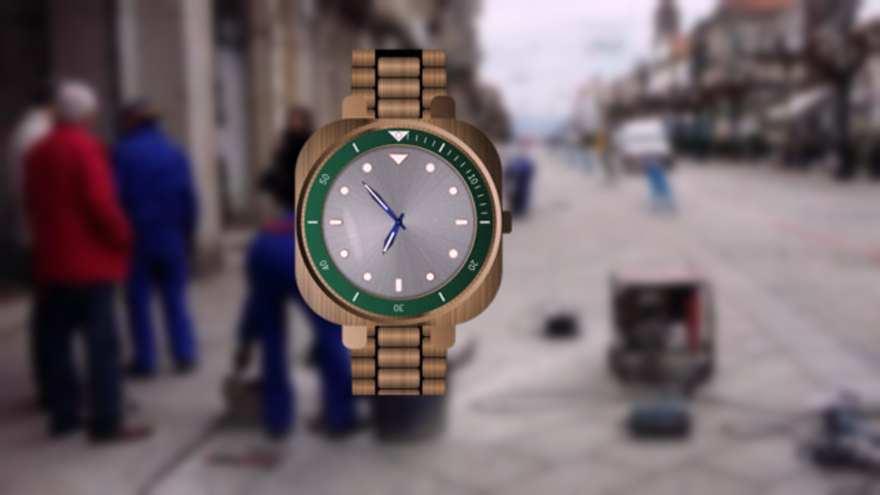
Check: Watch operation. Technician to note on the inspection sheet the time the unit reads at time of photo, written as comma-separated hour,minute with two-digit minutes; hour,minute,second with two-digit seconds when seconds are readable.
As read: 6,53
